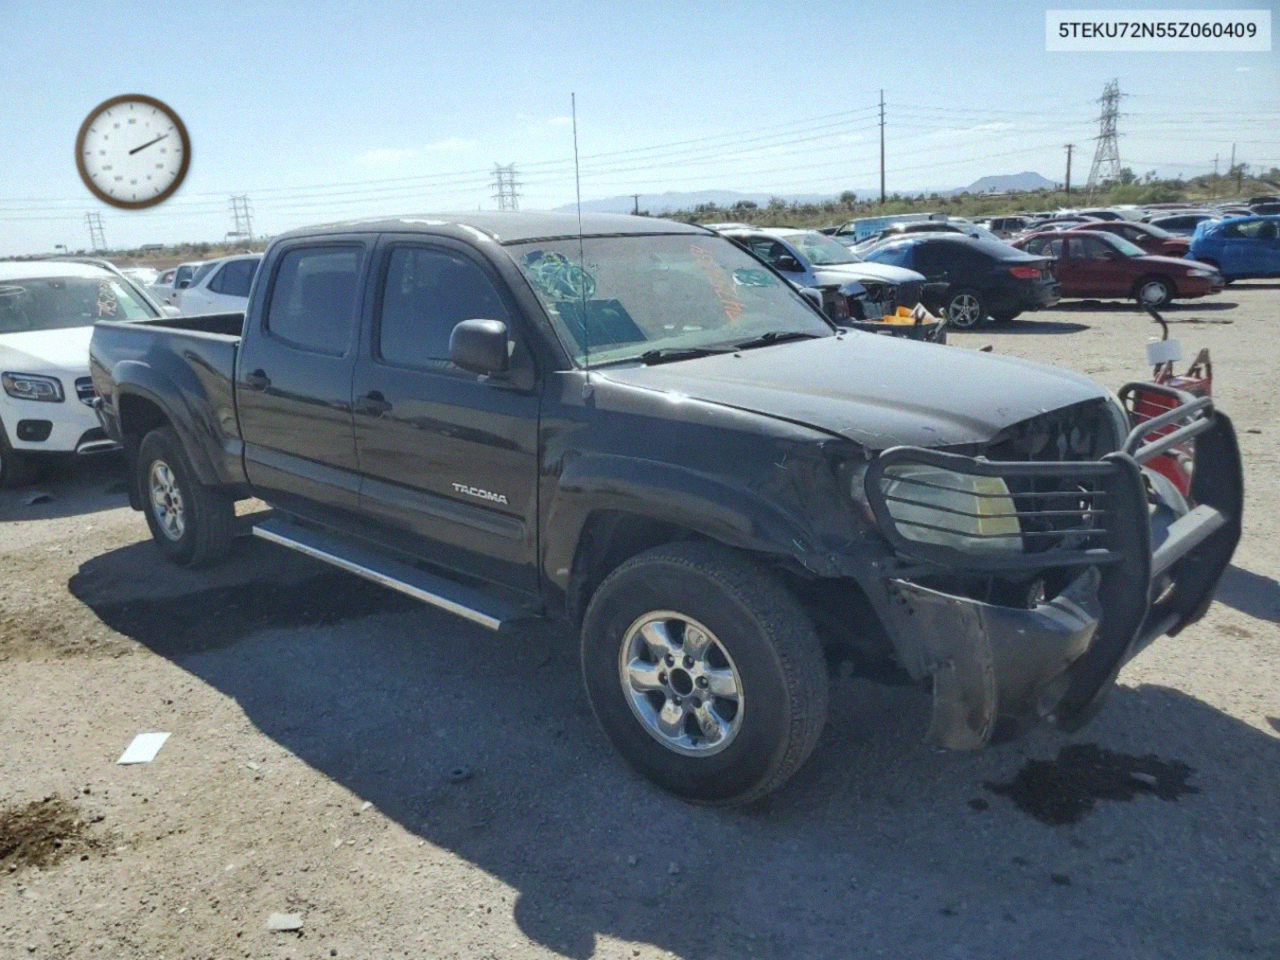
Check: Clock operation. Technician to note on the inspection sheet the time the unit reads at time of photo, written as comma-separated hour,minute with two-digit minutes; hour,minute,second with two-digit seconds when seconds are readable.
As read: 2,11
